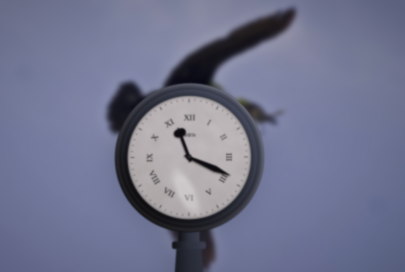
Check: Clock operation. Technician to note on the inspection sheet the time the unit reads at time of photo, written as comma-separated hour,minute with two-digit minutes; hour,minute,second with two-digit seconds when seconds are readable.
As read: 11,19
